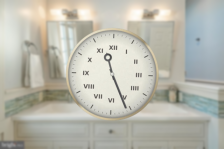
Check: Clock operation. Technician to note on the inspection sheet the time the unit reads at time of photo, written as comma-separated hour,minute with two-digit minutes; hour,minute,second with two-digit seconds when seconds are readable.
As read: 11,26
